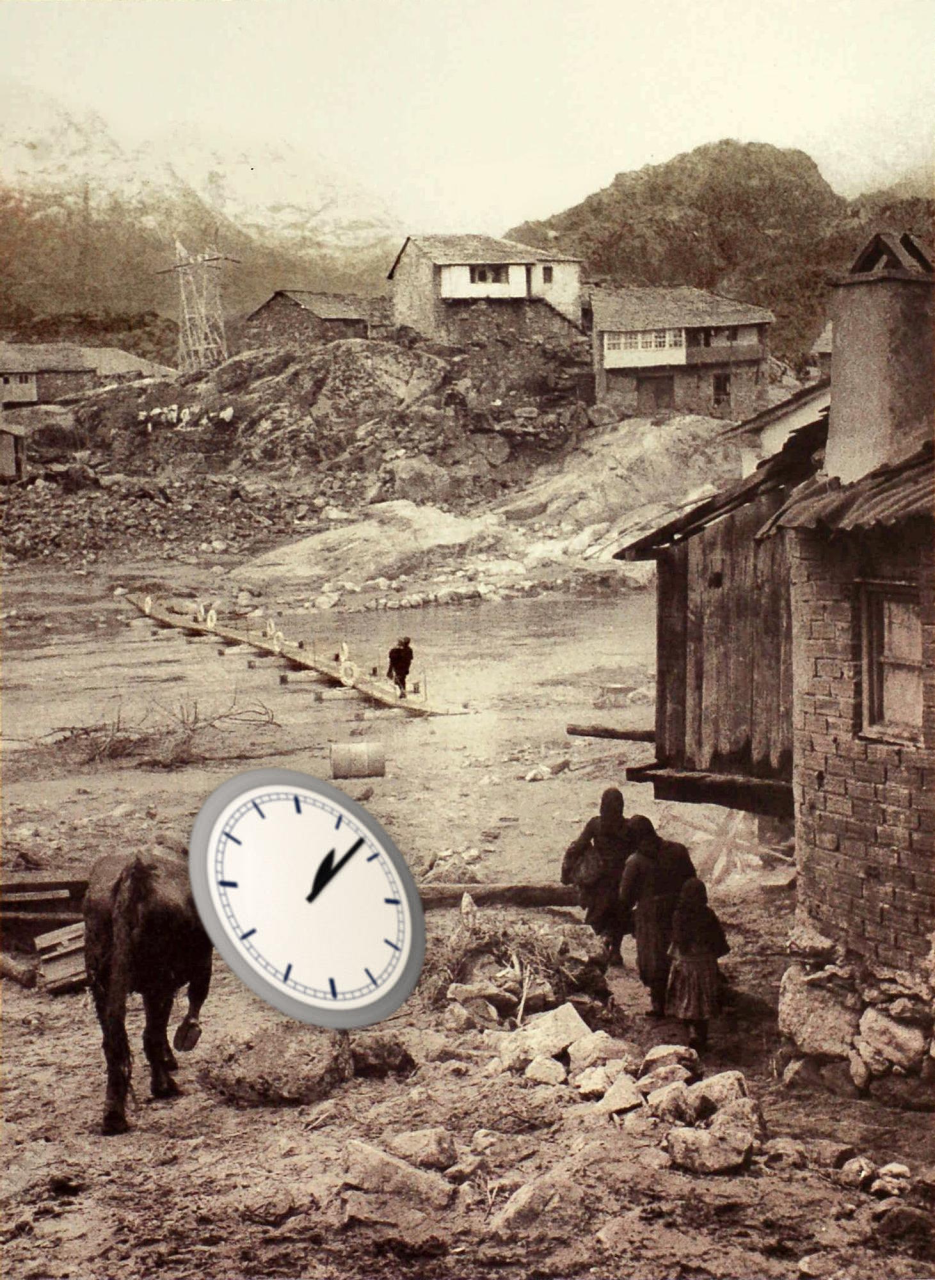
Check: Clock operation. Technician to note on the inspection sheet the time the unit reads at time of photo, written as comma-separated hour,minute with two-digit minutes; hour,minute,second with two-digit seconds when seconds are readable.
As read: 1,08
